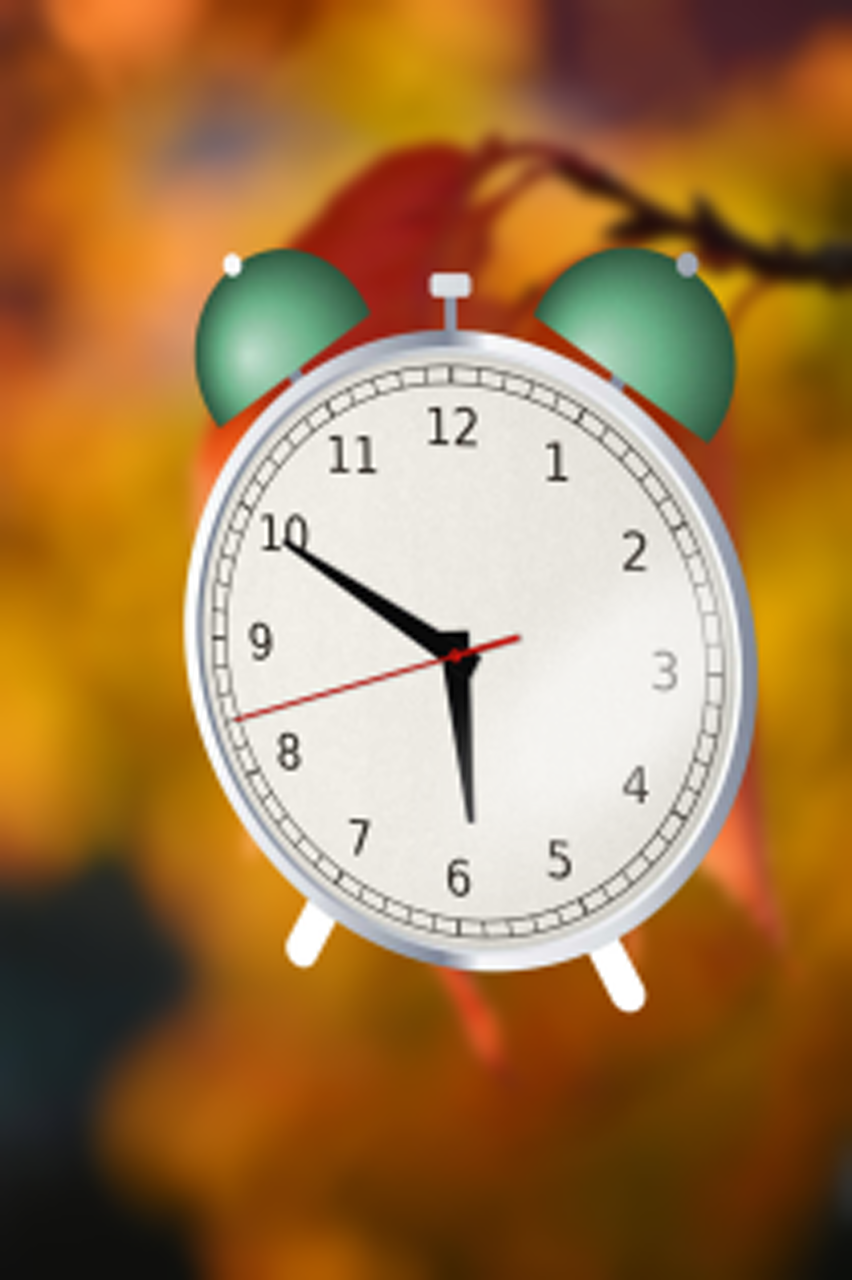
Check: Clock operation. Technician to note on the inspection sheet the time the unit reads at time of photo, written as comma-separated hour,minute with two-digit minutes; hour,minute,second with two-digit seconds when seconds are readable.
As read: 5,49,42
